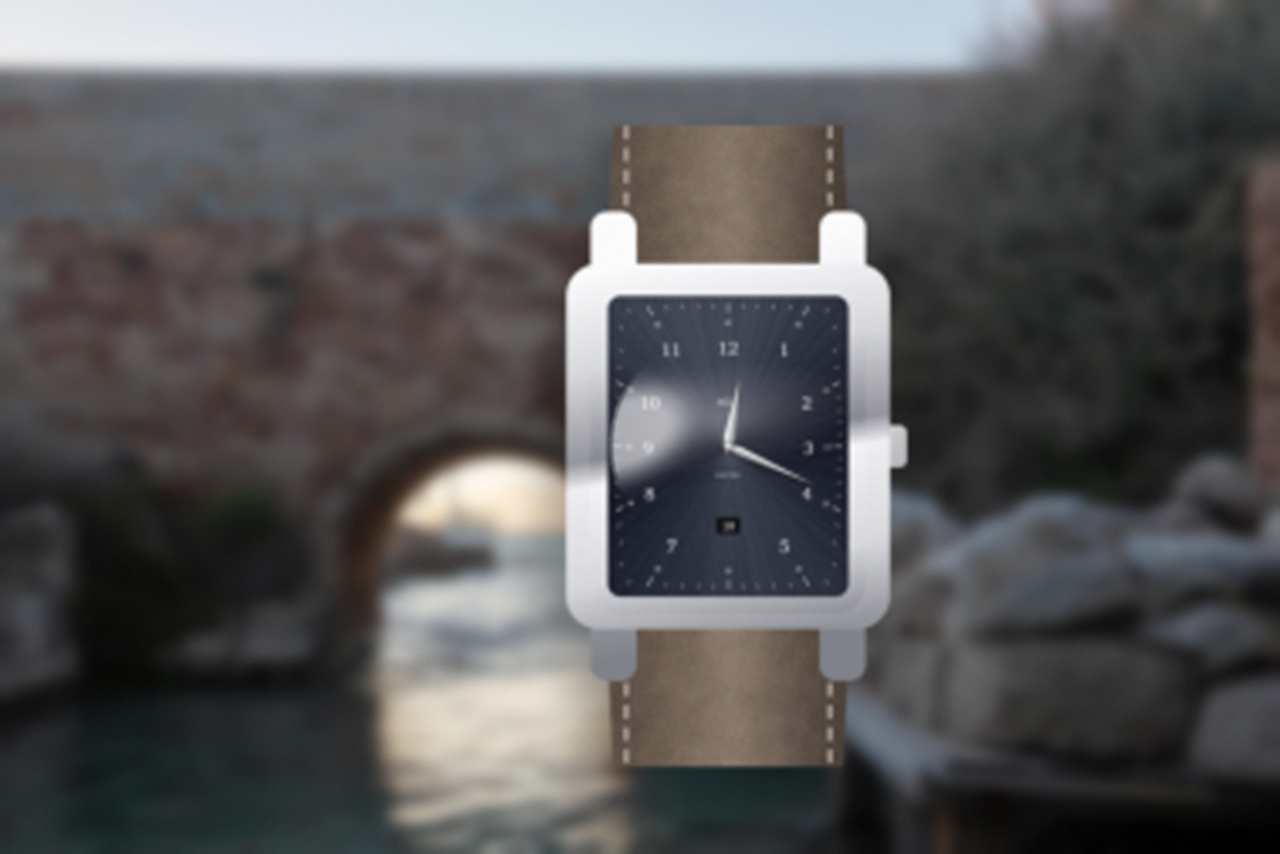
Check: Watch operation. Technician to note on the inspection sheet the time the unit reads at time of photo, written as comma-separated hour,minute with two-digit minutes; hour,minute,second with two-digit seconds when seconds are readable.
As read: 12,19
